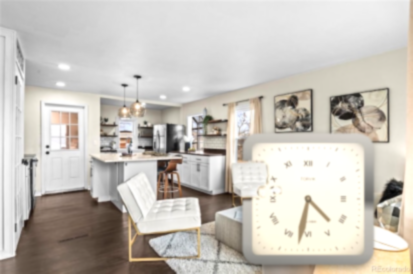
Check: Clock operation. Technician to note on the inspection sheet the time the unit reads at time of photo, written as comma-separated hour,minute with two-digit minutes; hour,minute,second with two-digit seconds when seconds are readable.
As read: 4,32
